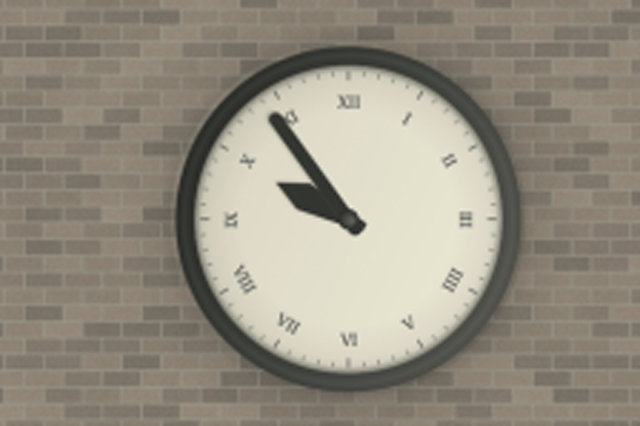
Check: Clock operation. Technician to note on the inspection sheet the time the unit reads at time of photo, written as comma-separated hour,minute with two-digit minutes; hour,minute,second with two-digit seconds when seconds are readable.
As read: 9,54
